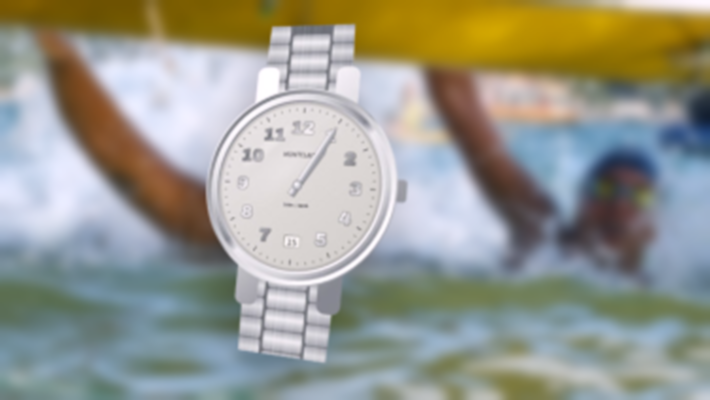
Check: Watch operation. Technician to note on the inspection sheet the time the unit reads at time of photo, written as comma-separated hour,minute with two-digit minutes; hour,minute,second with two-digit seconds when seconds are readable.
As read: 1,05
